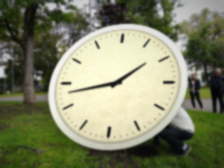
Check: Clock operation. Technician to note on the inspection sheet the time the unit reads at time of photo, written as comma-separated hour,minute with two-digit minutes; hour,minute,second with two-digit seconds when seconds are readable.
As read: 1,43
